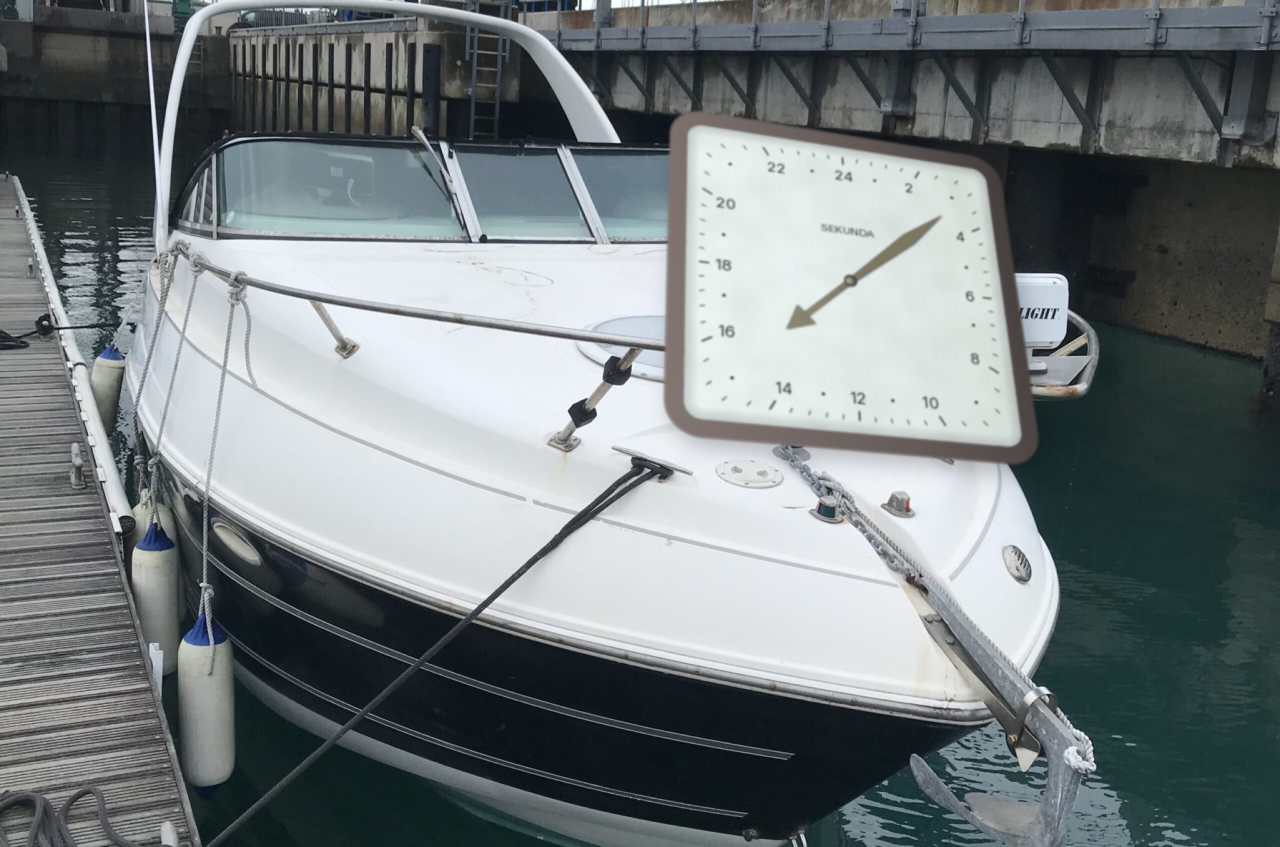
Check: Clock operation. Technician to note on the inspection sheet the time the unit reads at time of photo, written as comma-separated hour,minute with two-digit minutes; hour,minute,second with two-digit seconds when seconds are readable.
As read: 15,08
